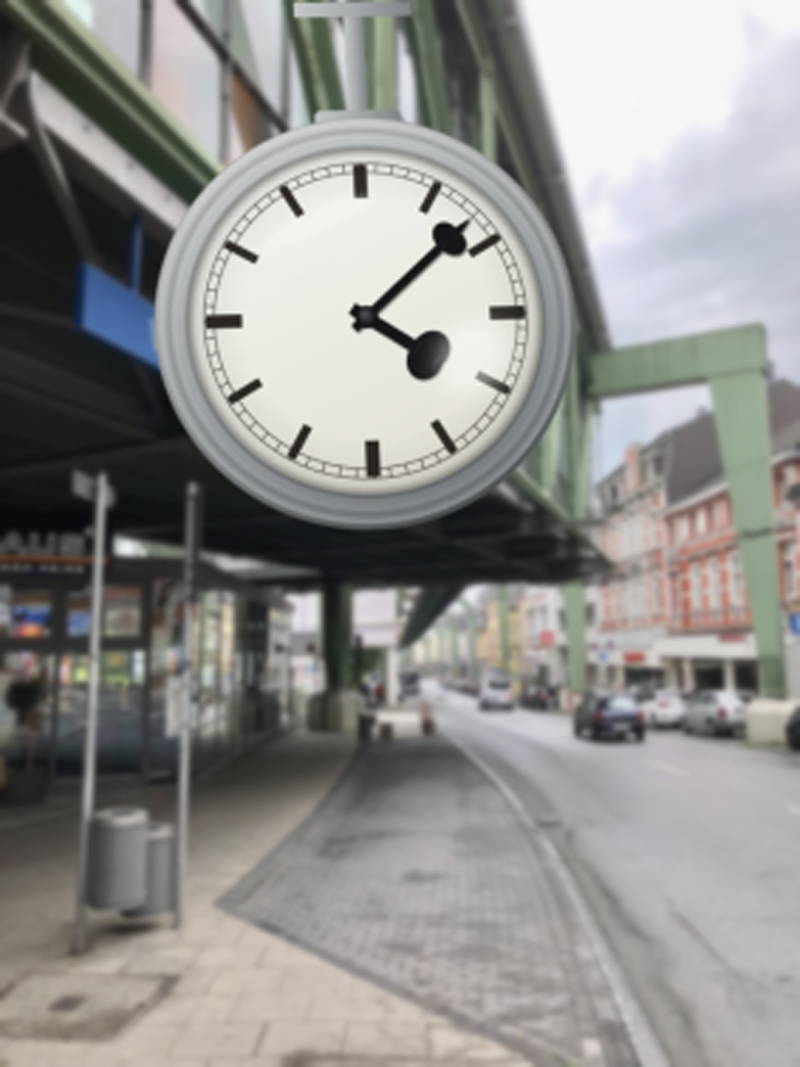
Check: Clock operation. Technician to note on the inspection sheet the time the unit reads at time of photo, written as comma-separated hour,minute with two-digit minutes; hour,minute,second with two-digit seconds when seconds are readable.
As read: 4,08
